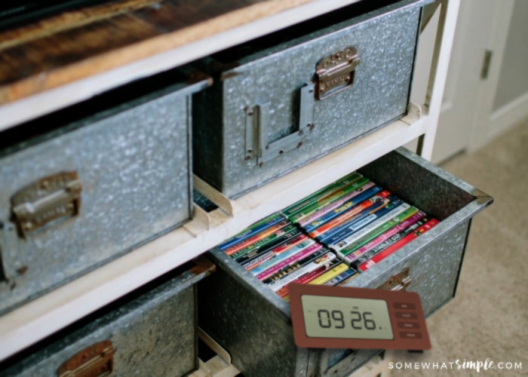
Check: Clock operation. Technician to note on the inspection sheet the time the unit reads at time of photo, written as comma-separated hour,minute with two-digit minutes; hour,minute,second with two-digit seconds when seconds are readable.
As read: 9,26
